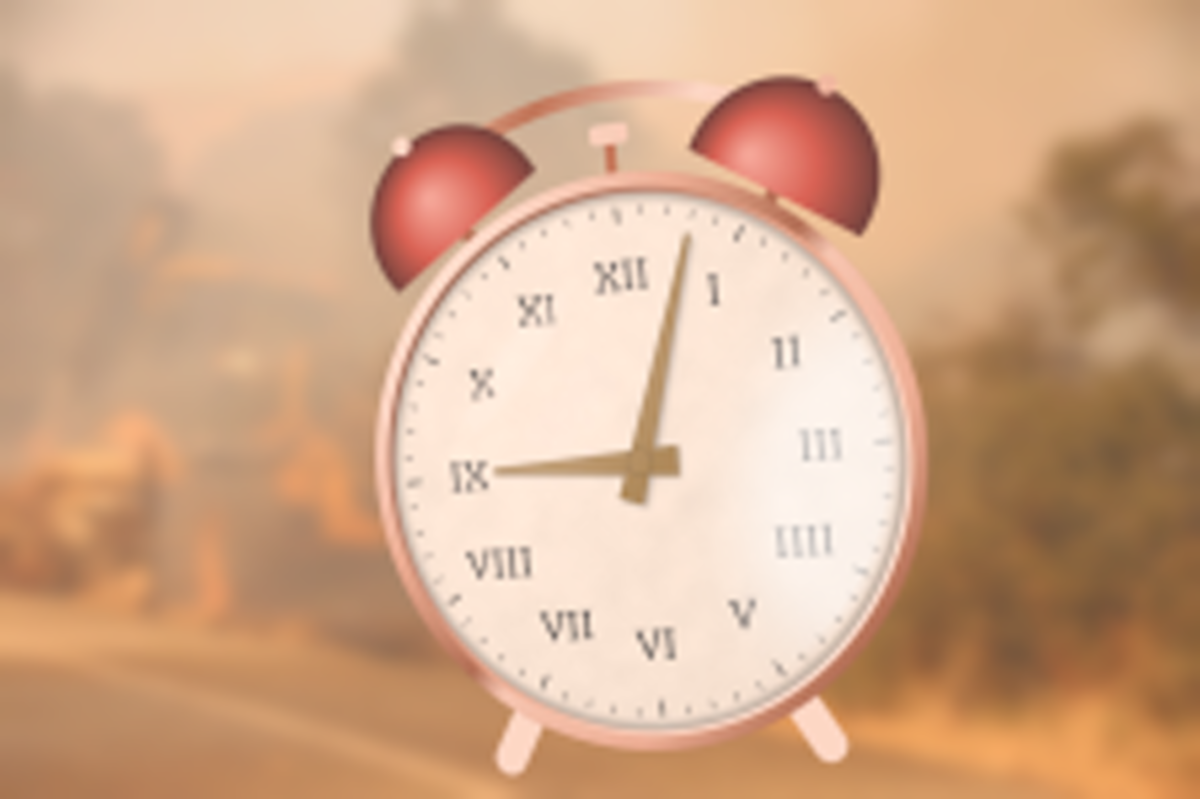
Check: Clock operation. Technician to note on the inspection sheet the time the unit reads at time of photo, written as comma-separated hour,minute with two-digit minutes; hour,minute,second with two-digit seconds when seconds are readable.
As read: 9,03
